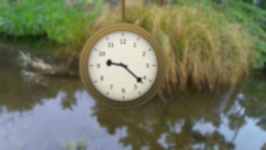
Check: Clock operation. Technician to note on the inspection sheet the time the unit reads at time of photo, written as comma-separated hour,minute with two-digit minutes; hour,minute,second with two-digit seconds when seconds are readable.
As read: 9,22
